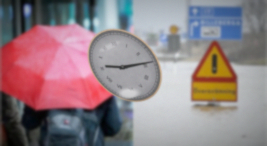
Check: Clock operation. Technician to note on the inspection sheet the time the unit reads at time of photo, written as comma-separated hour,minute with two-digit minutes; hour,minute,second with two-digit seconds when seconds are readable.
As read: 9,14
